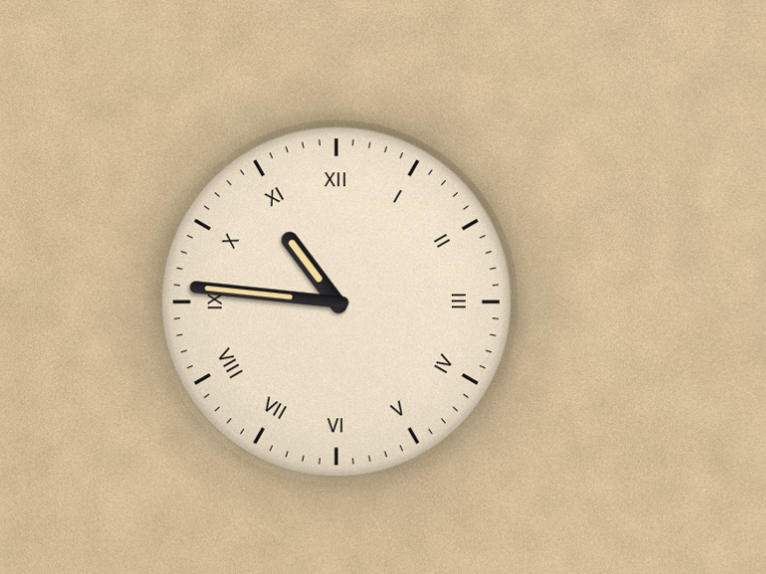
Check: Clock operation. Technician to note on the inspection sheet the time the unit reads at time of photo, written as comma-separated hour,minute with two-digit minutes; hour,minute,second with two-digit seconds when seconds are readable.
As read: 10,46
